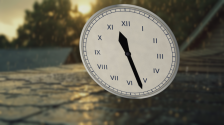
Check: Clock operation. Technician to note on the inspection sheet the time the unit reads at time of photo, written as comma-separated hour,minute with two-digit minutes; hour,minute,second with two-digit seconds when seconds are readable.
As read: 11,27
